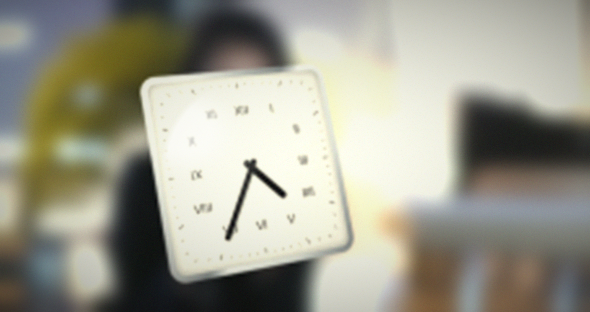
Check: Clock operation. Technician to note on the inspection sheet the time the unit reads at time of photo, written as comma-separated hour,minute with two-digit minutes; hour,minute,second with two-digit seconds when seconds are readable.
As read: 4,35
